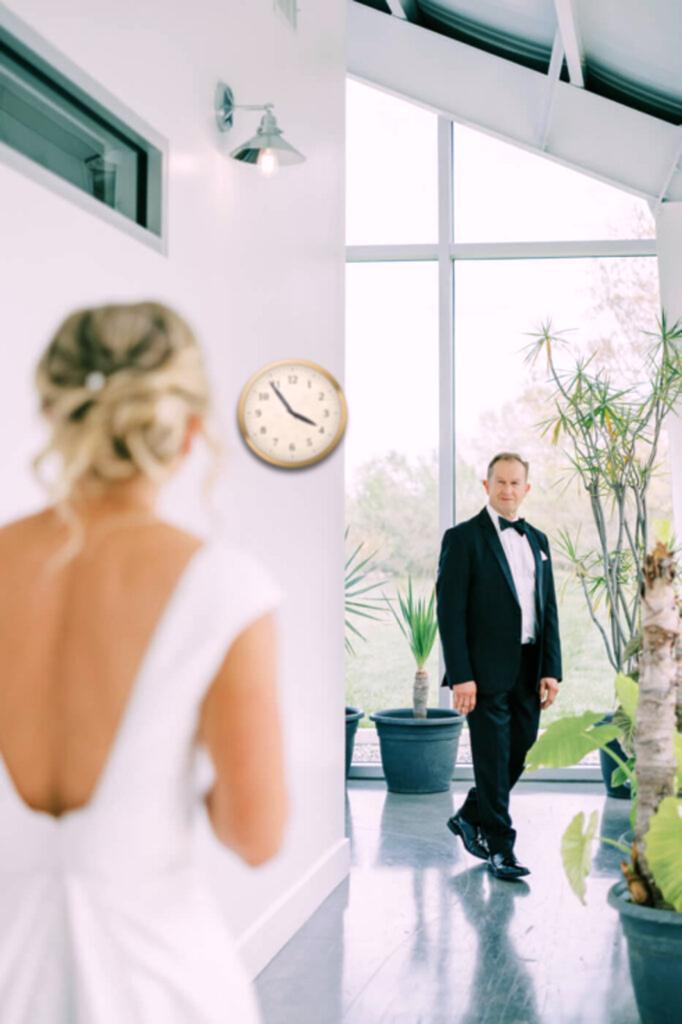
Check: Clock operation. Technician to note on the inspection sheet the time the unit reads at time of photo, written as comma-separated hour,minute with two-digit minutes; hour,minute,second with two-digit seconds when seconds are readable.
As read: 3,54
